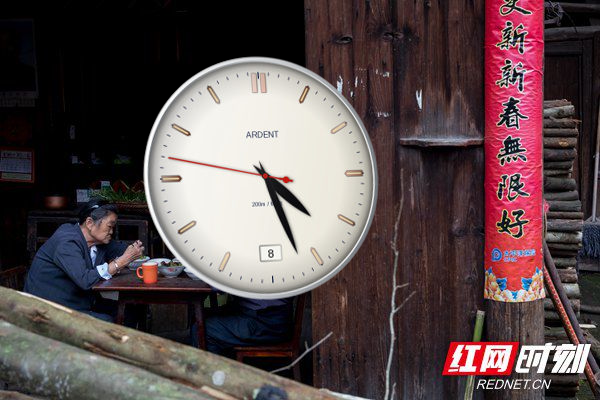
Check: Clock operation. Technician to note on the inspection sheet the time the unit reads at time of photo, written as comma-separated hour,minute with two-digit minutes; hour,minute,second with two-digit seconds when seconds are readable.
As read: 4,26,47
